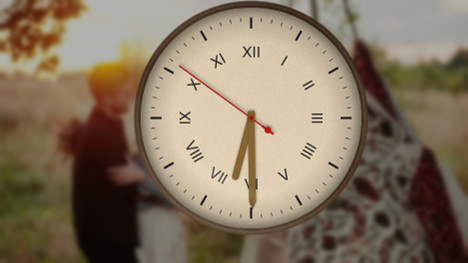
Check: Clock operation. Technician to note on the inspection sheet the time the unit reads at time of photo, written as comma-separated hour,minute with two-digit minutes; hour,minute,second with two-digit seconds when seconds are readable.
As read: 6,29,51
